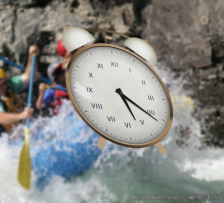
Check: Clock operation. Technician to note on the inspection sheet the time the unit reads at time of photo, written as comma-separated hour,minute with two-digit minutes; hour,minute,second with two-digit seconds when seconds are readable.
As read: 5,21
